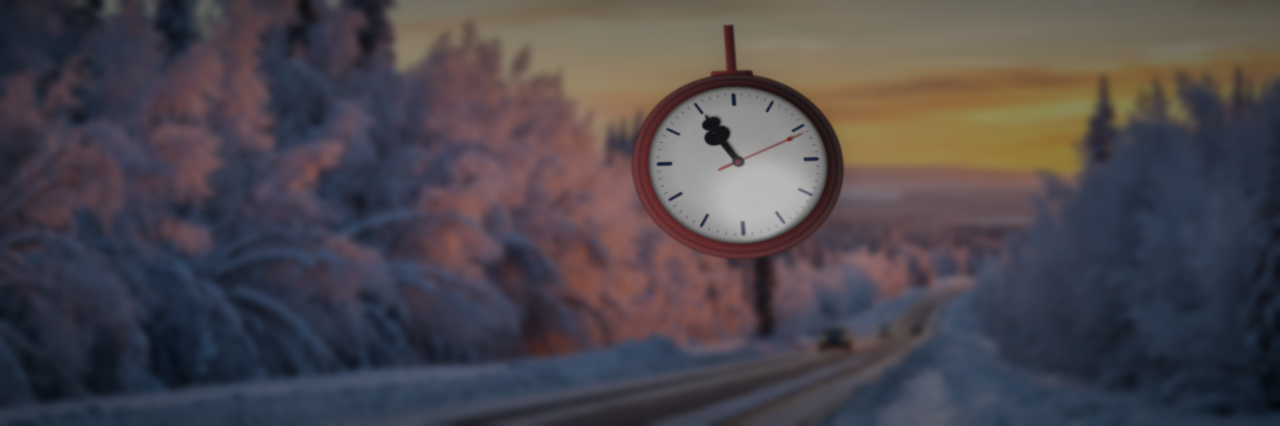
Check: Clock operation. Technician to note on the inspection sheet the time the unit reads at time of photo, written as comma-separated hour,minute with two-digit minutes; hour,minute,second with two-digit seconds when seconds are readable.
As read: 10,55,11
